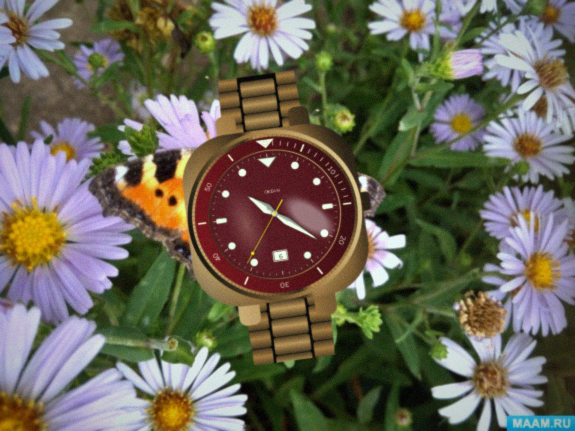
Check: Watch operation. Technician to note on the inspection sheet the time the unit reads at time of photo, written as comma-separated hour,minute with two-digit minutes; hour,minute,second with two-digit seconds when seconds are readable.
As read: 10,21,36
